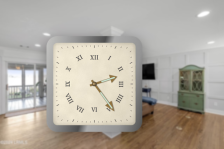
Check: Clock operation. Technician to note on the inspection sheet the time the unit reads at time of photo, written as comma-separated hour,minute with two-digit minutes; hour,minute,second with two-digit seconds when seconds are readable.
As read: 2,24
